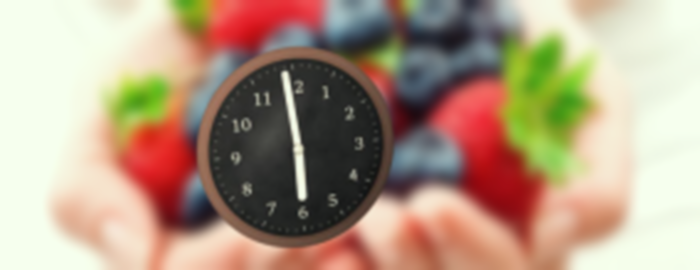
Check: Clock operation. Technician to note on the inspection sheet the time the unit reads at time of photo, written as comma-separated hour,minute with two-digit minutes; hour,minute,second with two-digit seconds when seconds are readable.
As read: 5,59
